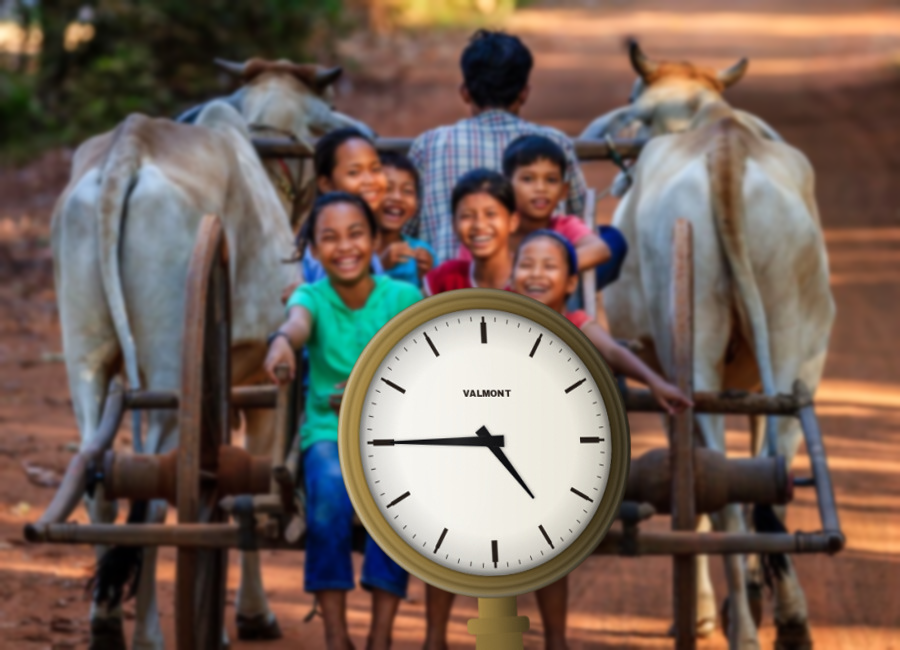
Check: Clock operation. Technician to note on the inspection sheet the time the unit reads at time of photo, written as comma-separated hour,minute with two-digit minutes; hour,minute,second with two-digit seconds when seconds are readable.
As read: 4,45
